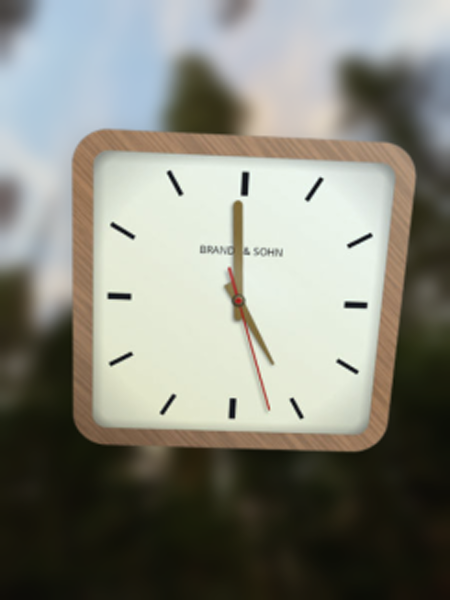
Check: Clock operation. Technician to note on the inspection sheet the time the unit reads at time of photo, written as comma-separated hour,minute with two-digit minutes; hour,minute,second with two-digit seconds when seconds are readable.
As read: 4,59,27
